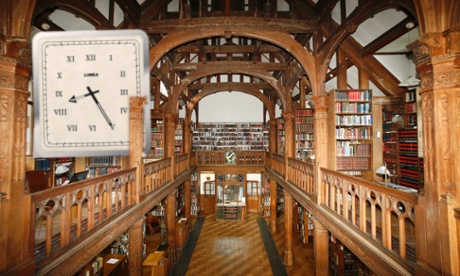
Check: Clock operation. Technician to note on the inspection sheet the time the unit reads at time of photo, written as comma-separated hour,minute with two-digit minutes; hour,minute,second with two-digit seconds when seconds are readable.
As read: 8,25
